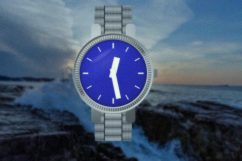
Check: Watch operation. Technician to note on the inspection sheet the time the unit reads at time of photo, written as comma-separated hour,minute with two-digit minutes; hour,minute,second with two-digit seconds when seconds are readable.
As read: 12,28
